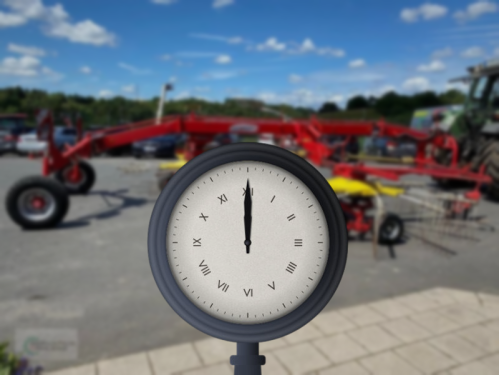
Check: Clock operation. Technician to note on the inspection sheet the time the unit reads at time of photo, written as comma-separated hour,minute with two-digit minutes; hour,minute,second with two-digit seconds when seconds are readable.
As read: 12,00
